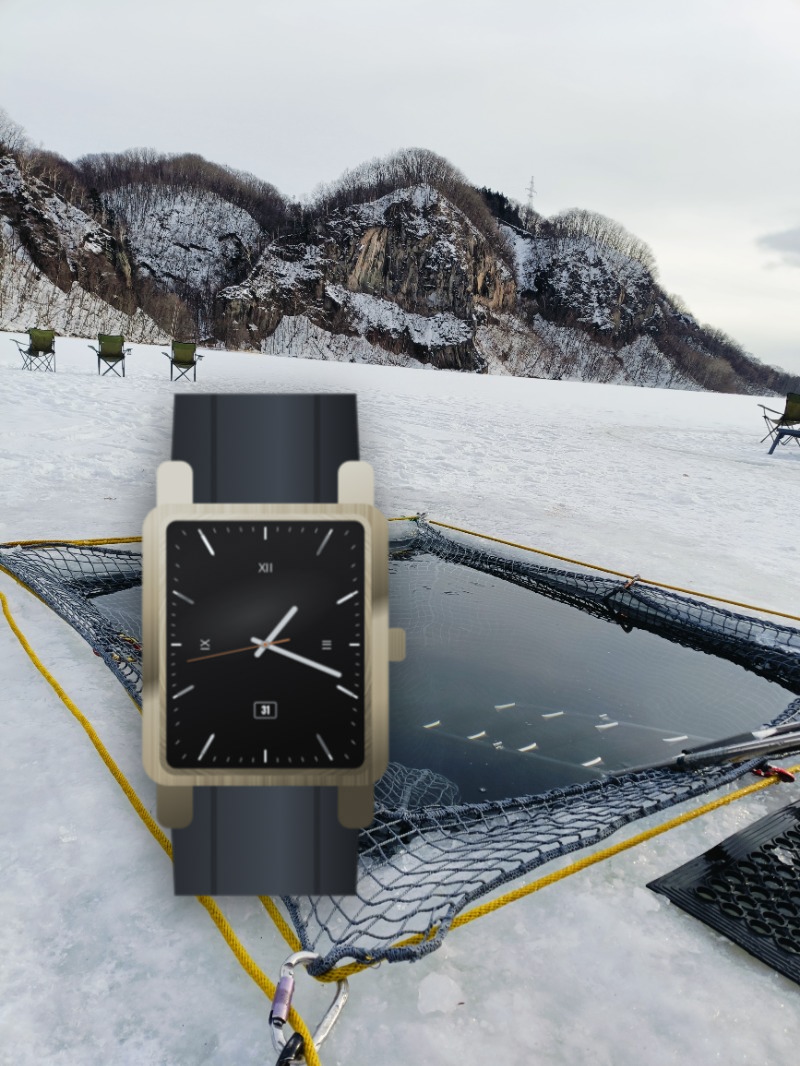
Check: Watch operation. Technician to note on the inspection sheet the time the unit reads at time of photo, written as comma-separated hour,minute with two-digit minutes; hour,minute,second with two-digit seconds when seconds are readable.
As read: 1,18,43
